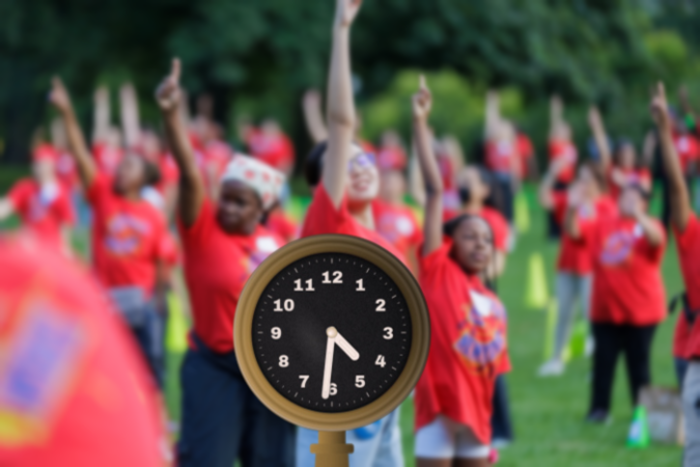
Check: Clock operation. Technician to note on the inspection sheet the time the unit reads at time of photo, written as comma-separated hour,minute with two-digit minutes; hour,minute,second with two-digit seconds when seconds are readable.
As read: 4,31
